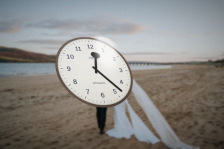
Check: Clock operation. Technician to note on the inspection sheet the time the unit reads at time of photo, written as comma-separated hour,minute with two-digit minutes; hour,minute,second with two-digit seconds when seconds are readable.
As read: 12,23
